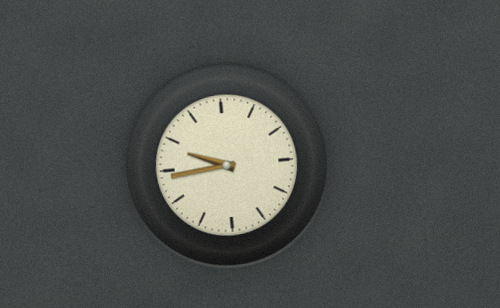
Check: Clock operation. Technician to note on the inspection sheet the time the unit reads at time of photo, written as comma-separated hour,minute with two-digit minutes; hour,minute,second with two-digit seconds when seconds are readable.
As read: 9,44
